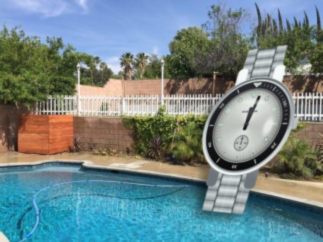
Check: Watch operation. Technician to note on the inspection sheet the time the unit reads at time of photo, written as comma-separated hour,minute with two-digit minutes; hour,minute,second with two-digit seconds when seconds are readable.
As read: 12,02
